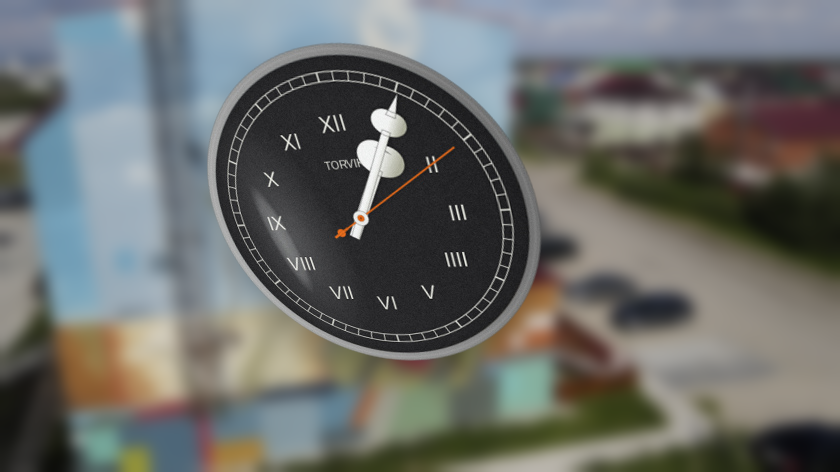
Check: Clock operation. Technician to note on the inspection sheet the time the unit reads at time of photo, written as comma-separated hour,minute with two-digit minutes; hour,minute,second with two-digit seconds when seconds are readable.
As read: 1,05,10
